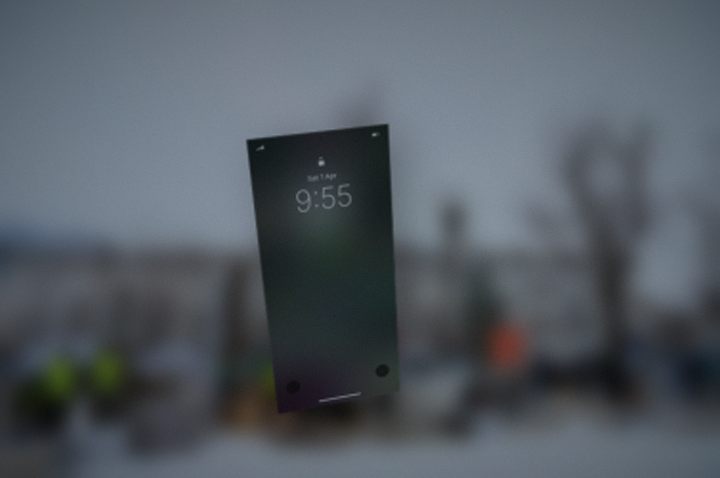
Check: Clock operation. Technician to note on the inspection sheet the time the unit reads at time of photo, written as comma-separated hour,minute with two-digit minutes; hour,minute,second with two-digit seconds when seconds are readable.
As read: 9,55
